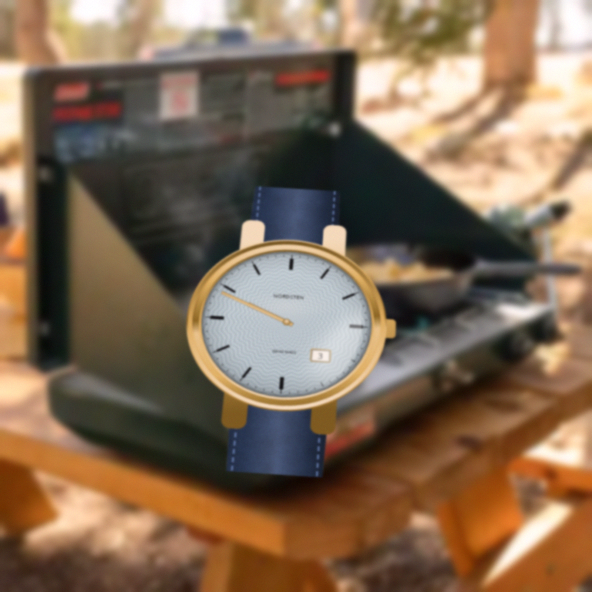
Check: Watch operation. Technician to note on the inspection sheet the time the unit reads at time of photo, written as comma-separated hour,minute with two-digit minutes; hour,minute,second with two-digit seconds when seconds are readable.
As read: 9,49
